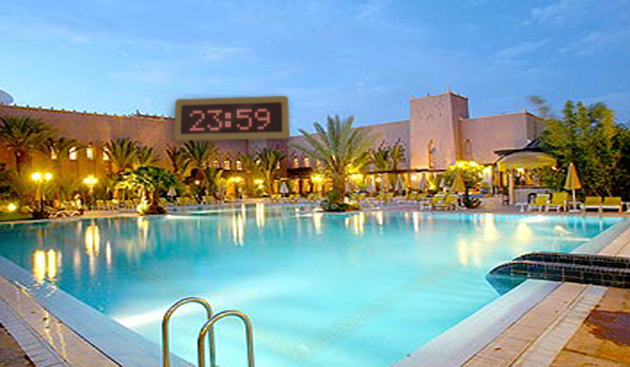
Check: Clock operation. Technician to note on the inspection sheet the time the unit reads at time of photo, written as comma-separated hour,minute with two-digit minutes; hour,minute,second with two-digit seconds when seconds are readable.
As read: 23,59
